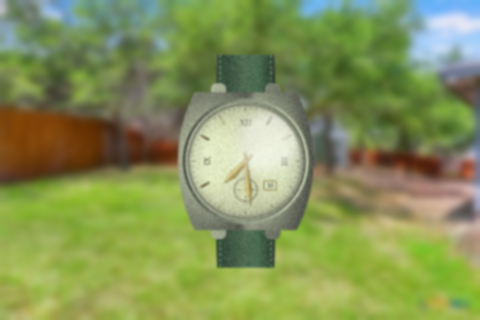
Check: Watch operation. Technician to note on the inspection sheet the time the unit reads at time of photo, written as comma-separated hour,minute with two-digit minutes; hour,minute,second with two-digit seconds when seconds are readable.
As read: 7,29
